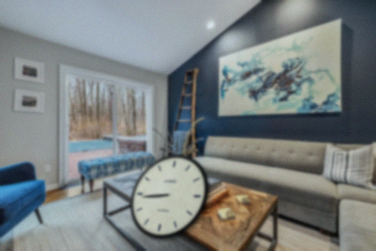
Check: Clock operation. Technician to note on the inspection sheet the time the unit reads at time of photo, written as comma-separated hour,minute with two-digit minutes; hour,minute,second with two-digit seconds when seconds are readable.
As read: 8,44
